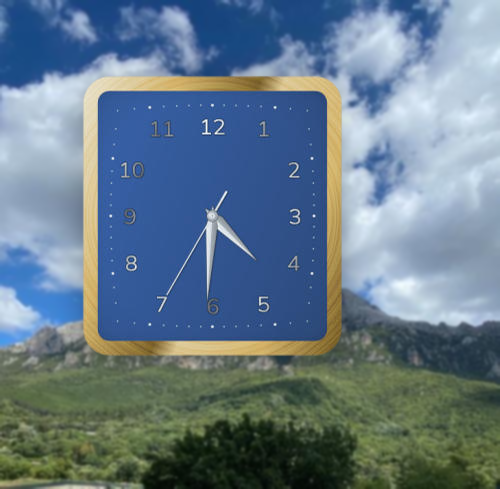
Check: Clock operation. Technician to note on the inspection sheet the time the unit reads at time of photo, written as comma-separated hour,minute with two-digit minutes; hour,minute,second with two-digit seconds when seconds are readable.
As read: 4,30,35
